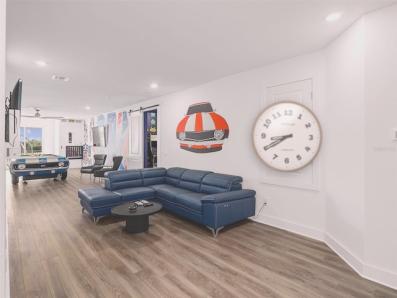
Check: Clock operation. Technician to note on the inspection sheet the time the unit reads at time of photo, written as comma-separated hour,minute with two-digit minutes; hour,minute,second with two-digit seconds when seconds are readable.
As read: 8,40
